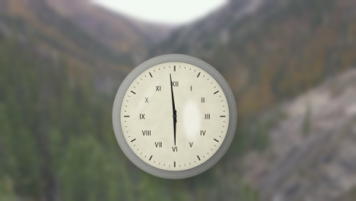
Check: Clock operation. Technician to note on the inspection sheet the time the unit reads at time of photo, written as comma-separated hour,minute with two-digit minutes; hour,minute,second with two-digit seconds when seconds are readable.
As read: 5,59
